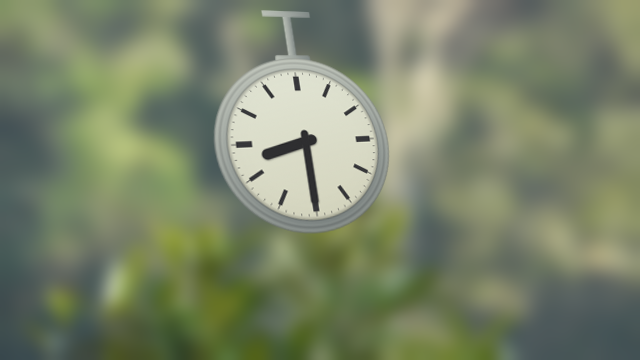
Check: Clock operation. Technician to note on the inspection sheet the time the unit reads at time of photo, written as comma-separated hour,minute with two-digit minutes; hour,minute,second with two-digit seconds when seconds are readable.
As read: 8,30
